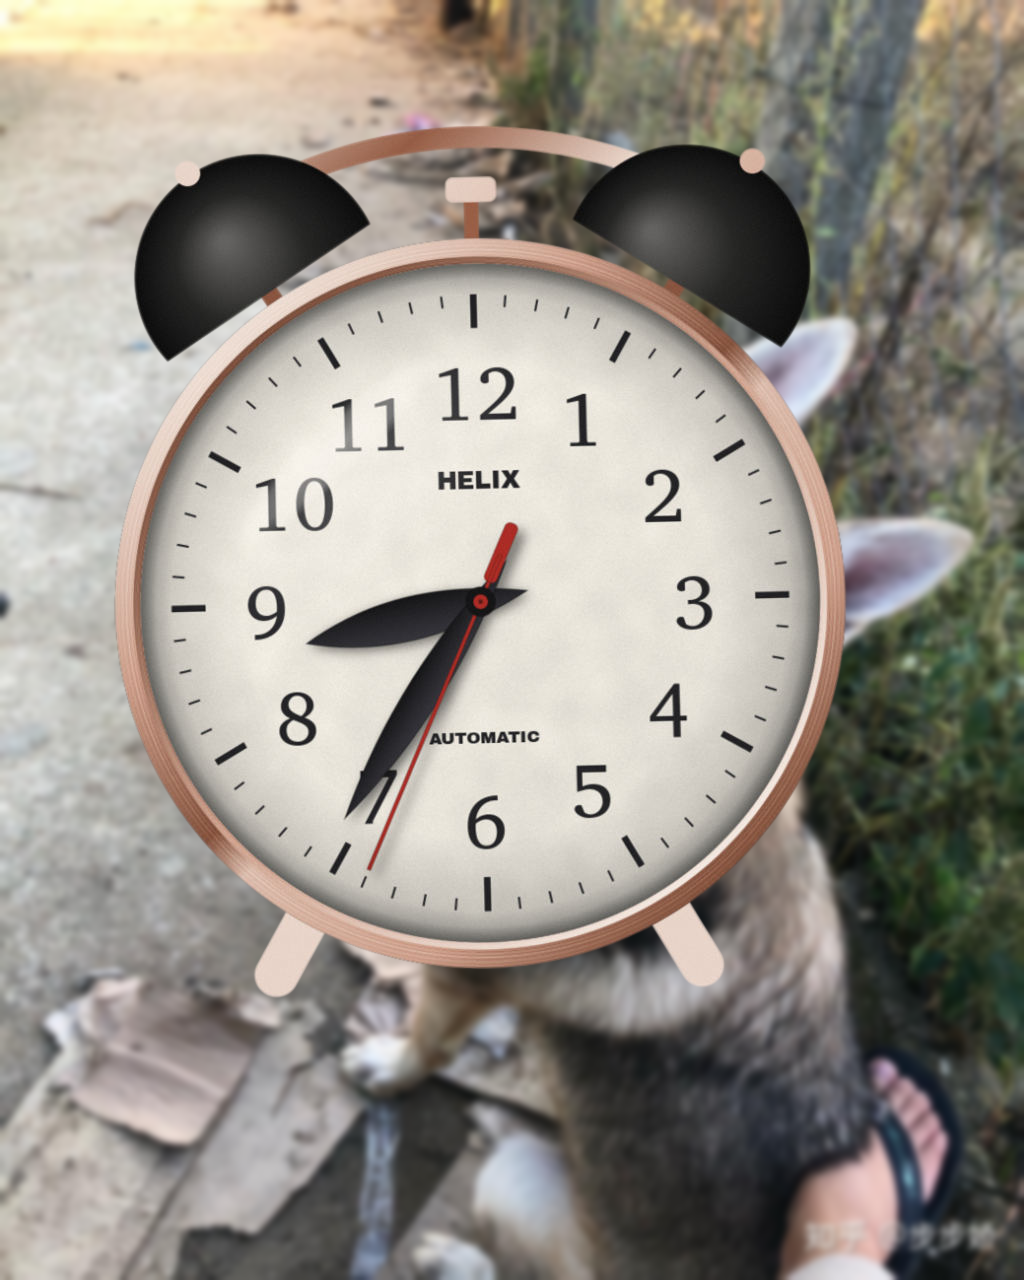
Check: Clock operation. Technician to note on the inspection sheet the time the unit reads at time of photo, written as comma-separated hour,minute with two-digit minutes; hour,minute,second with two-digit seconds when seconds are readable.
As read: 8,35,34
